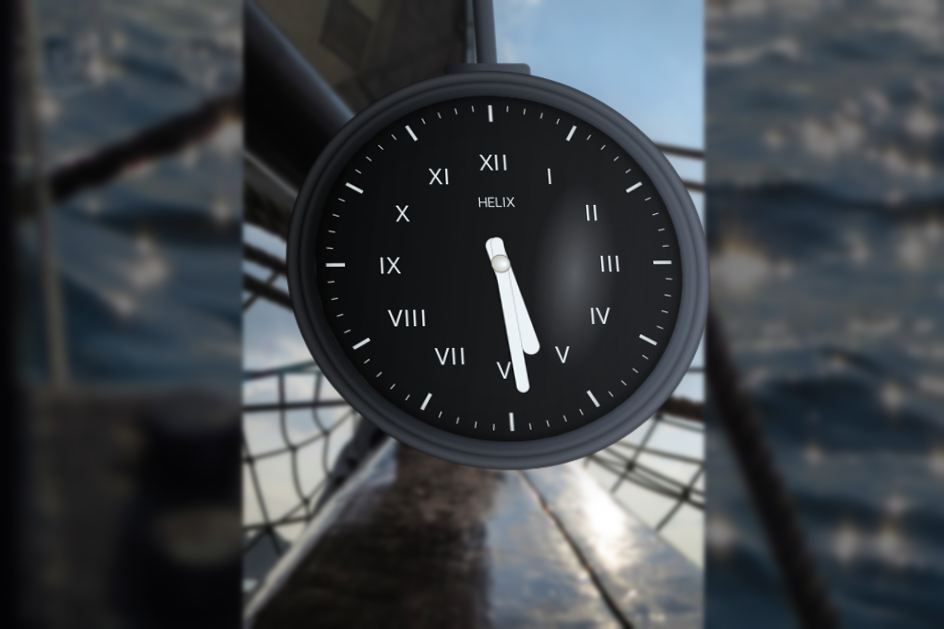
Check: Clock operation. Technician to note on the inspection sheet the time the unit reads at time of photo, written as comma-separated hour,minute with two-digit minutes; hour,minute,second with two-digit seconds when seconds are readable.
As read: 5,29
